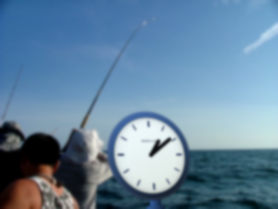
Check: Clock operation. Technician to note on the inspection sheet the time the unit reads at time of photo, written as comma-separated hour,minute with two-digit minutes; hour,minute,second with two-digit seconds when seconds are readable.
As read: 1,09
